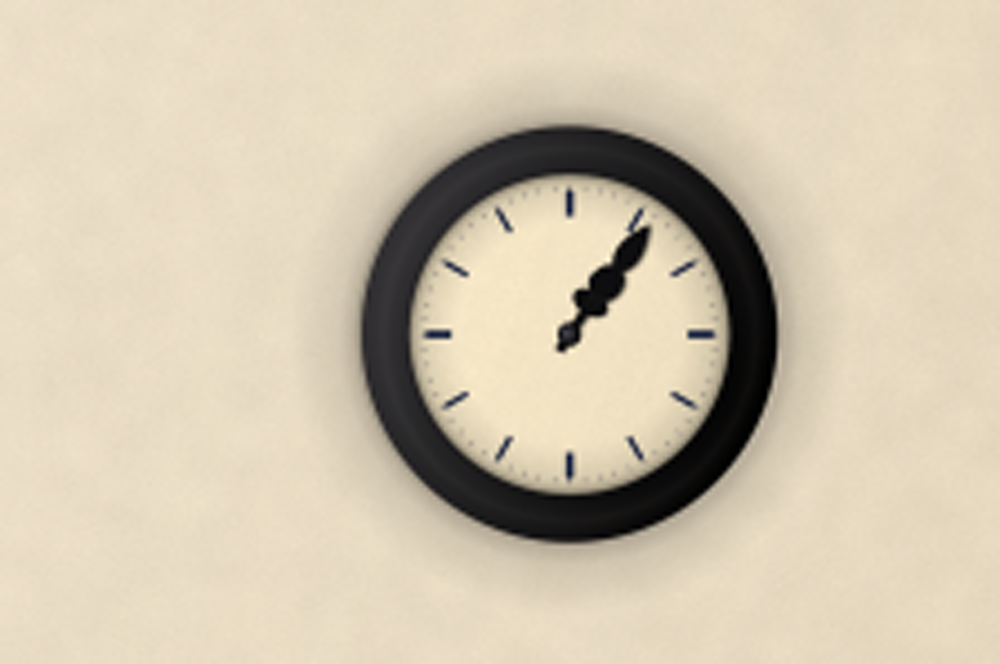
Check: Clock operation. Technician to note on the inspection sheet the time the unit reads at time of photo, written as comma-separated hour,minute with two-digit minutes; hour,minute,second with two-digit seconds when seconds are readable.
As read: 1,06
